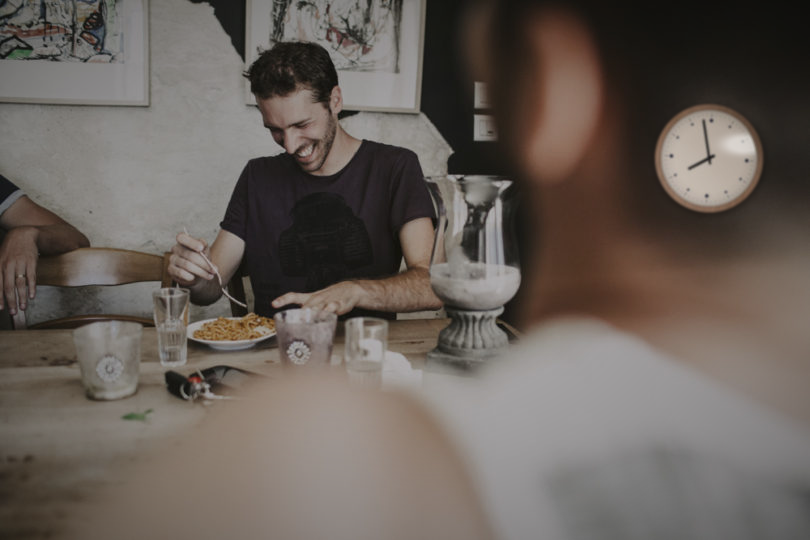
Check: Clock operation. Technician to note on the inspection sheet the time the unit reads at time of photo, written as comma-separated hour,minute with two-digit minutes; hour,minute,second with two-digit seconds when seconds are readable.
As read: 7,58
